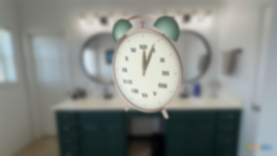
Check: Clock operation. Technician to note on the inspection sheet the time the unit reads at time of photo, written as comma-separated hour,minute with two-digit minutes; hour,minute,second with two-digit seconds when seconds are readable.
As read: 12,04
